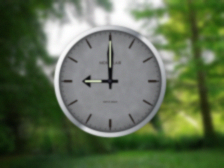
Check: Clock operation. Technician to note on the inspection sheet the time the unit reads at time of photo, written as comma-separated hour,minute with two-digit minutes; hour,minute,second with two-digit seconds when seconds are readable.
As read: 9,00
